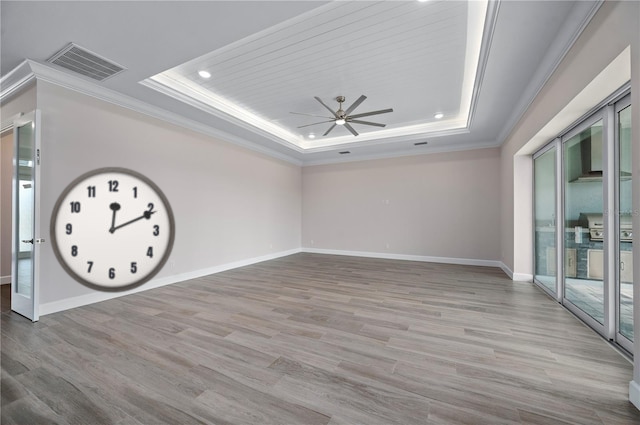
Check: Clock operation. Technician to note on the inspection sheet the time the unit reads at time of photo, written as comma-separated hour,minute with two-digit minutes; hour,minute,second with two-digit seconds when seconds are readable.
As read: 12,11
